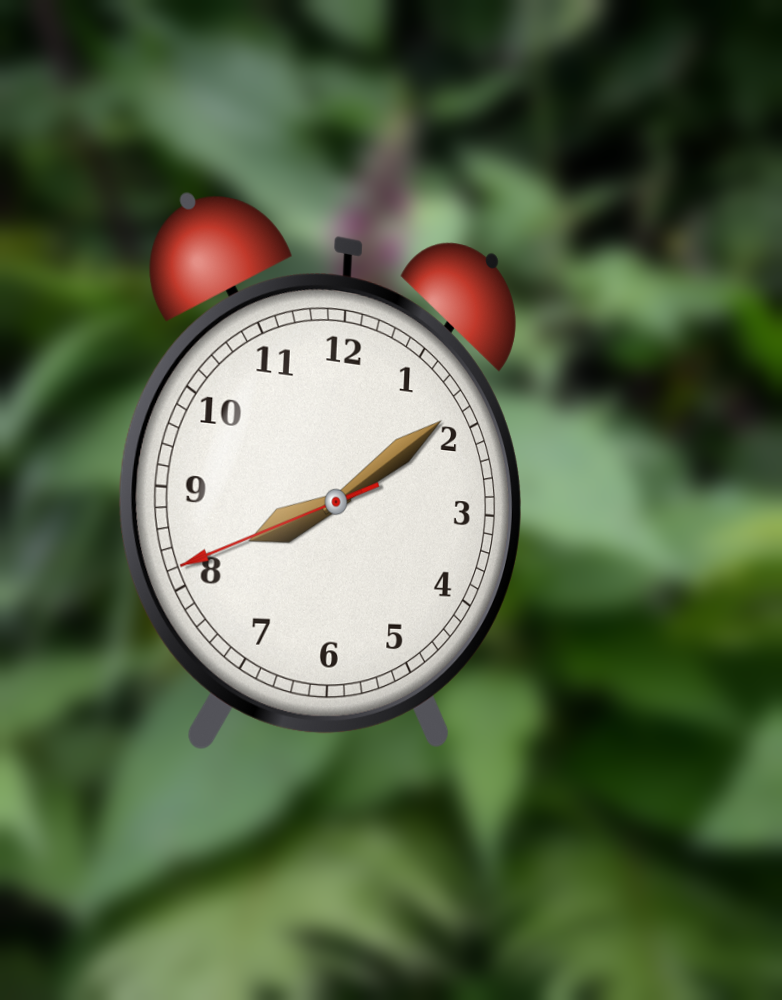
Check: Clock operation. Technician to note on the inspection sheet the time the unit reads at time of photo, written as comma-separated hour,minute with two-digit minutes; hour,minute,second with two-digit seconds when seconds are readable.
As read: 8,08,41
